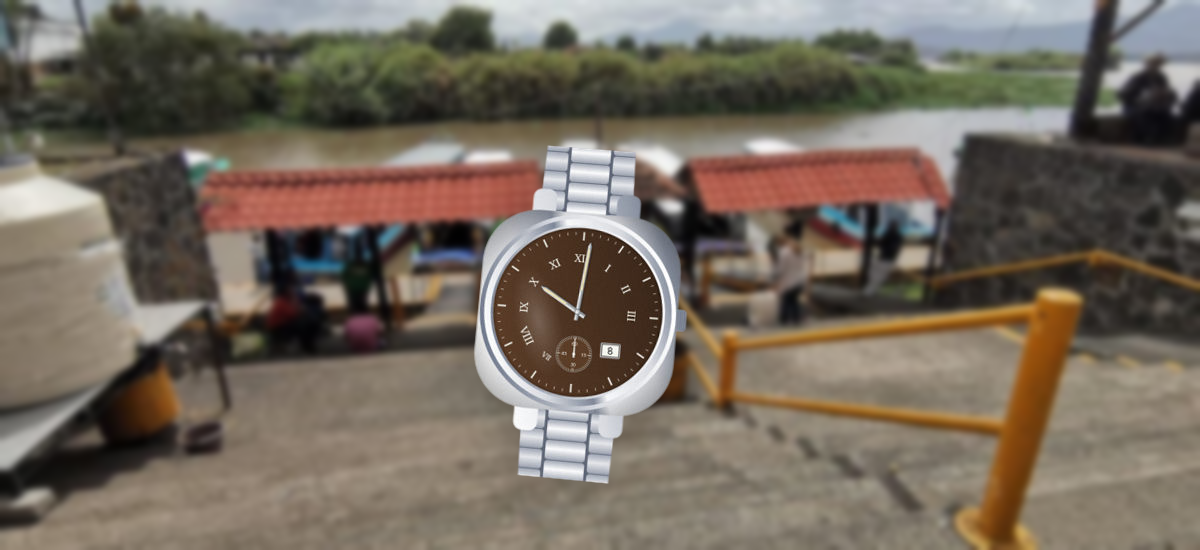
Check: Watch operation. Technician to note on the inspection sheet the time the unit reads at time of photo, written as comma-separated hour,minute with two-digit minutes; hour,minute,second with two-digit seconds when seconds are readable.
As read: 10,01
